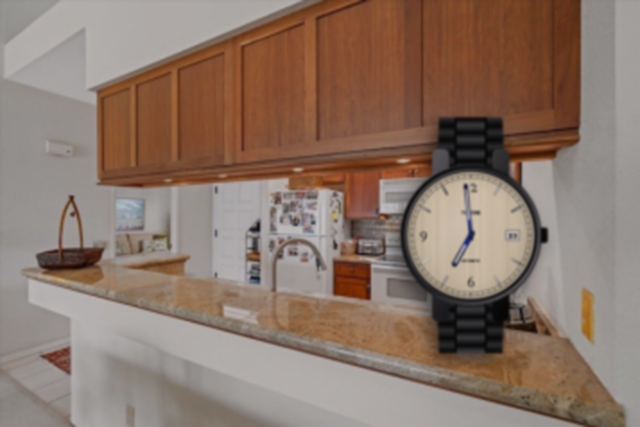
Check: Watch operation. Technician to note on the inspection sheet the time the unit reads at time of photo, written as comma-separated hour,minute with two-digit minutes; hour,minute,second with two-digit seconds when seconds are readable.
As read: 6,59
